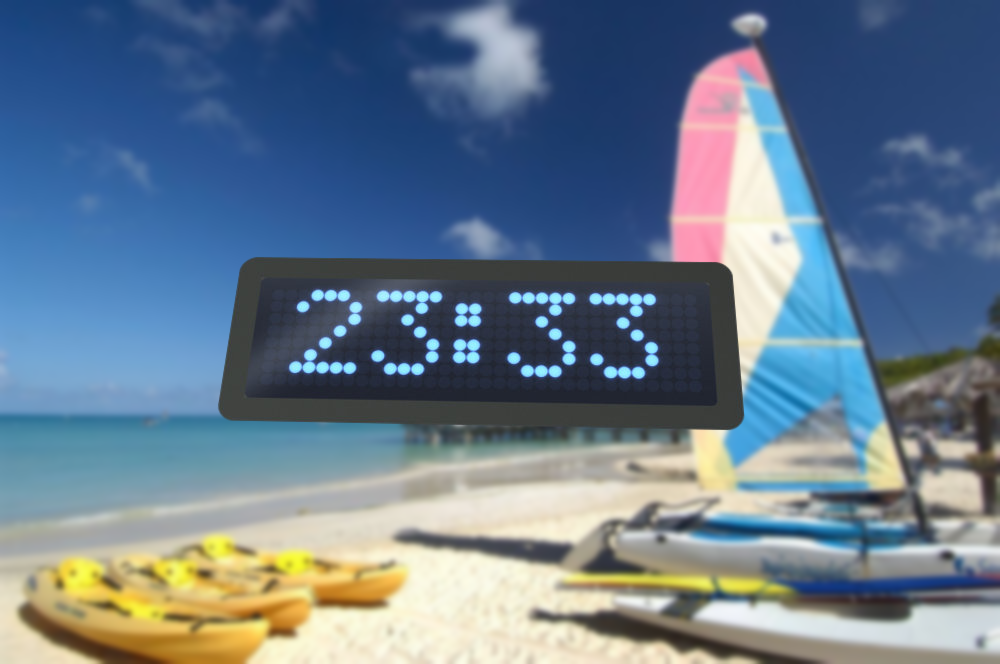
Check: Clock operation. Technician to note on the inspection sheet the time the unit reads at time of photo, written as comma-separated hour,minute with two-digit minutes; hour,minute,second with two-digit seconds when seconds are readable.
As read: 23,33
